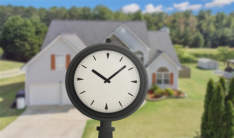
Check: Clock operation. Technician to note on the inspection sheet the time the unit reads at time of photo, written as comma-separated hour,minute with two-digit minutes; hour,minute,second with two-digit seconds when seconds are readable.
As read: 10,08
